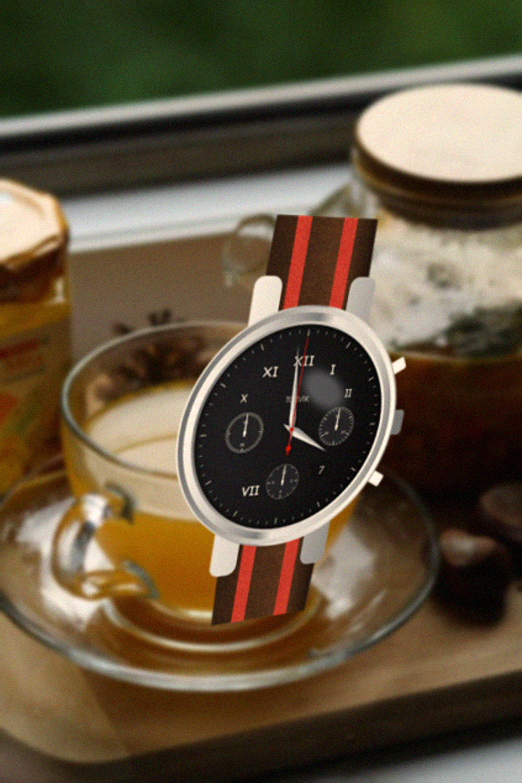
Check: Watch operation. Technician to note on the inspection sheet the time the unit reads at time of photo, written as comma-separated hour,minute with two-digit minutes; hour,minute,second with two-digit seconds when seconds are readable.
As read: 3,59
